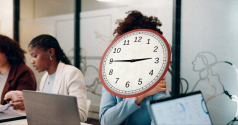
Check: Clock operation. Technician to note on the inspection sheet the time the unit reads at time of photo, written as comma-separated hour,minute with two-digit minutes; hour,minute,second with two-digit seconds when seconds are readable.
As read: 2,45
